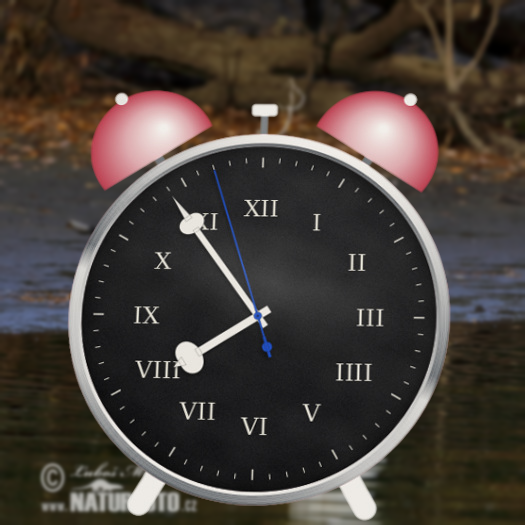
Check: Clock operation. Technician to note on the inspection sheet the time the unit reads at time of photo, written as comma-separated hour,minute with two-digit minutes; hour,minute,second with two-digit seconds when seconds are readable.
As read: 7,53,57
